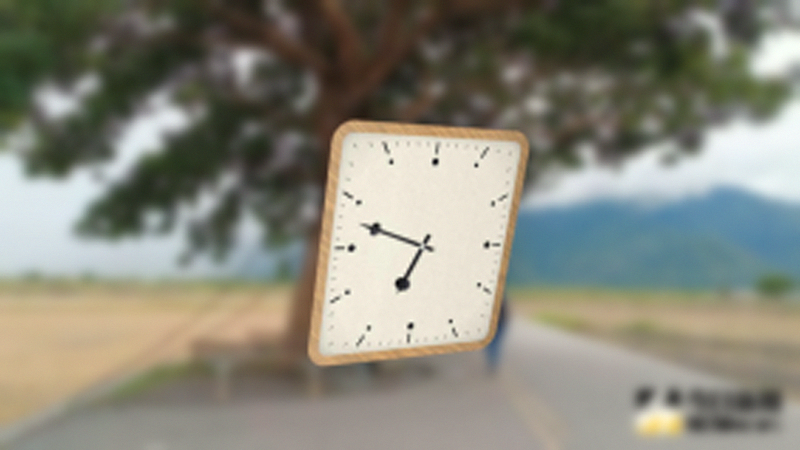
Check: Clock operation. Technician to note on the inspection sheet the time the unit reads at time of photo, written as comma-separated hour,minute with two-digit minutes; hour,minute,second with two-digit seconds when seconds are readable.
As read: 6,48
